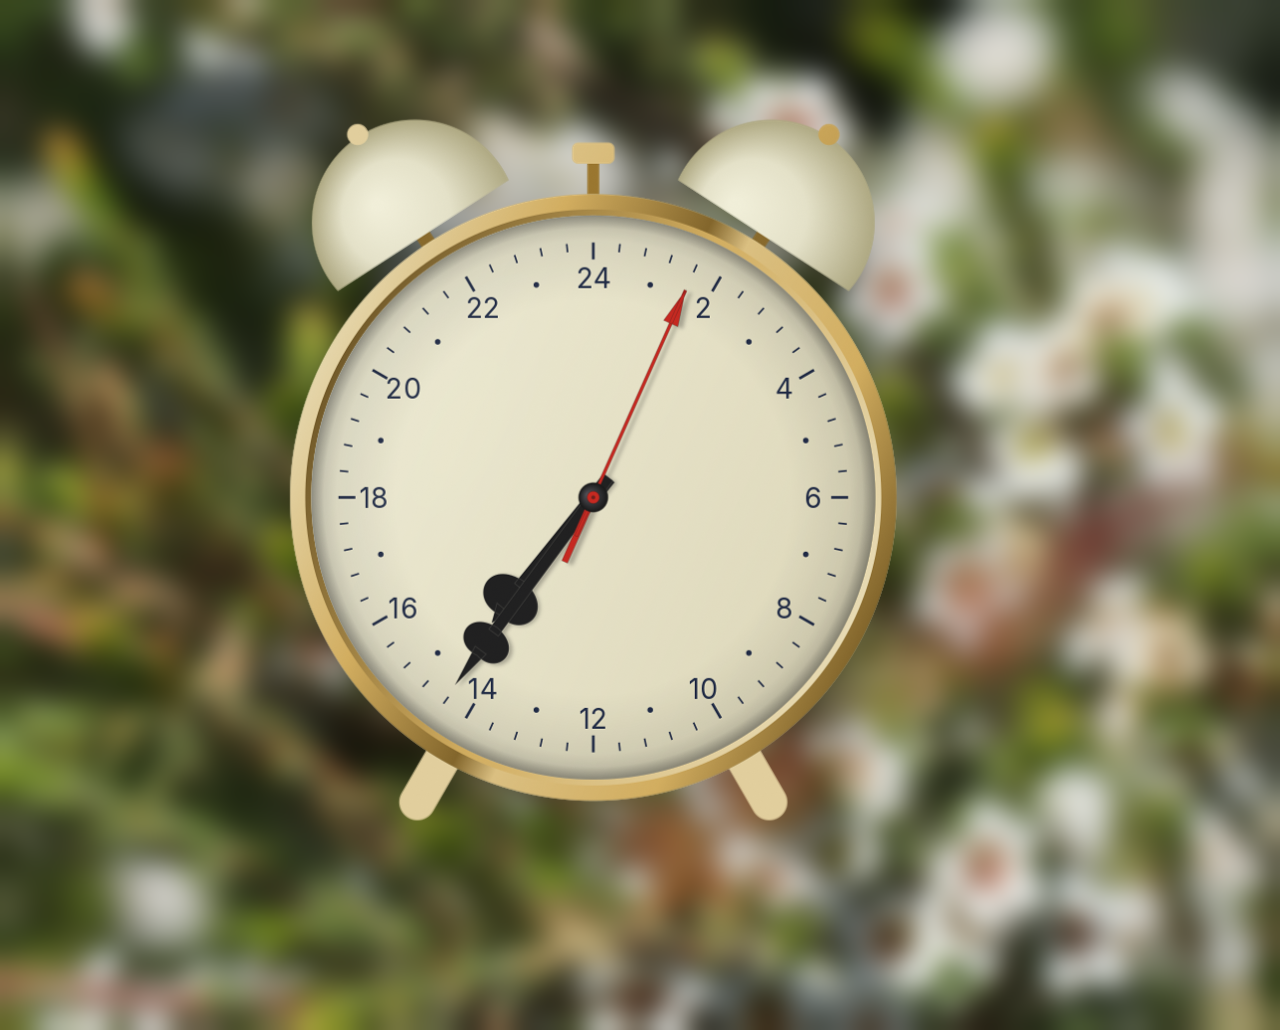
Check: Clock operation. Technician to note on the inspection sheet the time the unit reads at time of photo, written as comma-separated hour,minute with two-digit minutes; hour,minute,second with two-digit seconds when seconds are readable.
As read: 14,36,04
